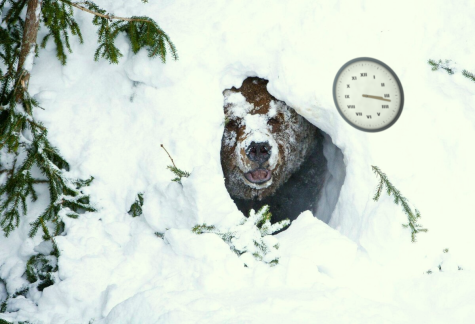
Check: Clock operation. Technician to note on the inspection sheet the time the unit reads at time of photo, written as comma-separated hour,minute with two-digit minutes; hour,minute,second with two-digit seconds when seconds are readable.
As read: 3,17
